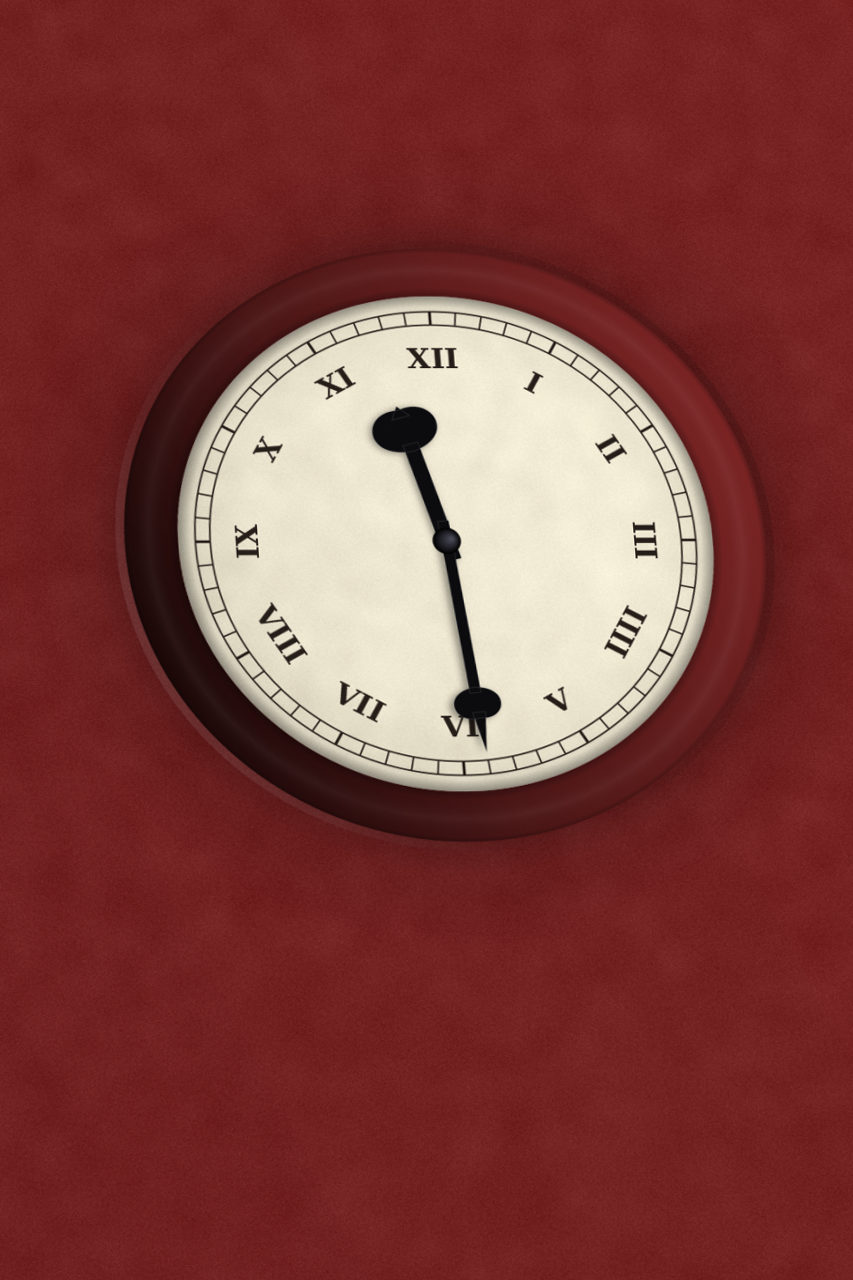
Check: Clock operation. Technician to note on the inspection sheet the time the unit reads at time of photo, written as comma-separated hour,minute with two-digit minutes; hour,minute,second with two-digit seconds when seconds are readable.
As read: 11,29
